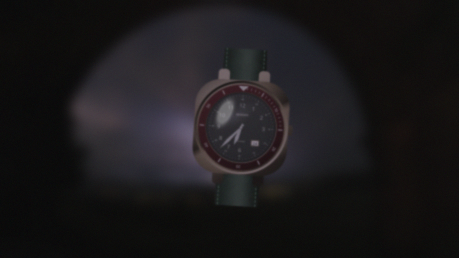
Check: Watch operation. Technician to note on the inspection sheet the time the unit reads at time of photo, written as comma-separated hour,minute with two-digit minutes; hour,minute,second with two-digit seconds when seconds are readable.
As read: 6,37
